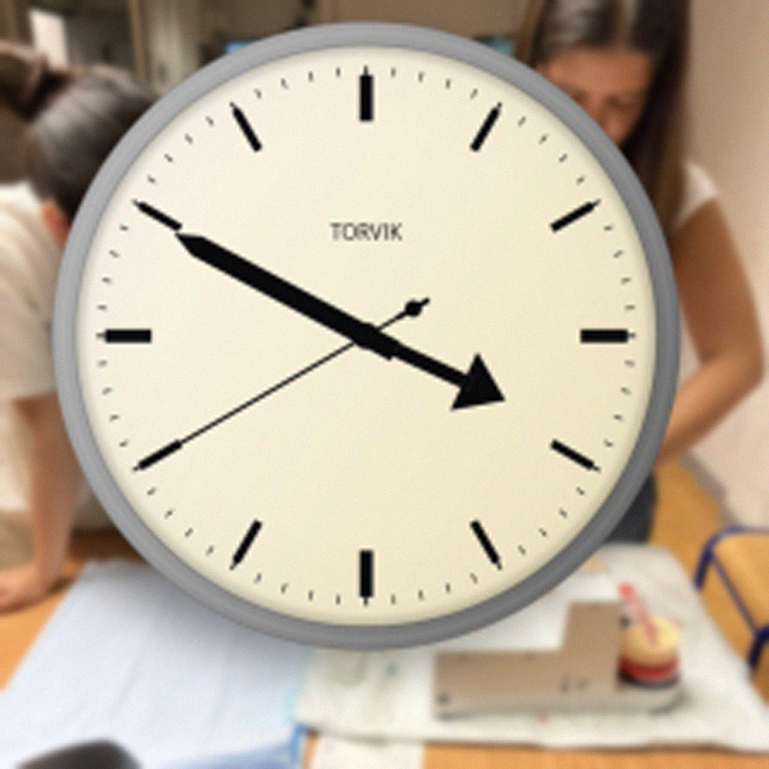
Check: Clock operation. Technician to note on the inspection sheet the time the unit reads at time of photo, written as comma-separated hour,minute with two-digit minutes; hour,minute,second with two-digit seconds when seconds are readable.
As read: 3,49,40
